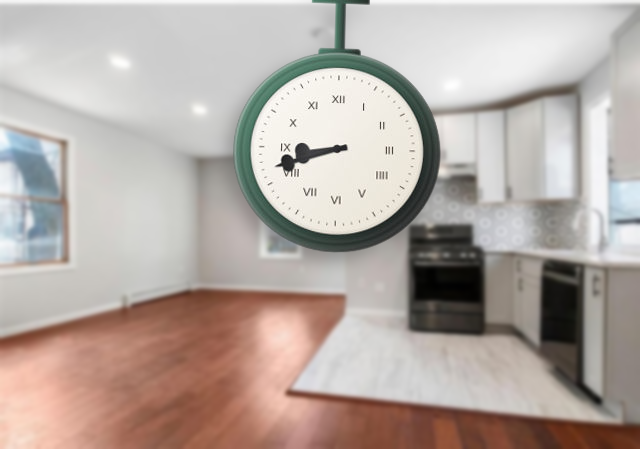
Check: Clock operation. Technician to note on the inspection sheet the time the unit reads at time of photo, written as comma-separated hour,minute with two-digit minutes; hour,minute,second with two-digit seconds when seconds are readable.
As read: 8,42
